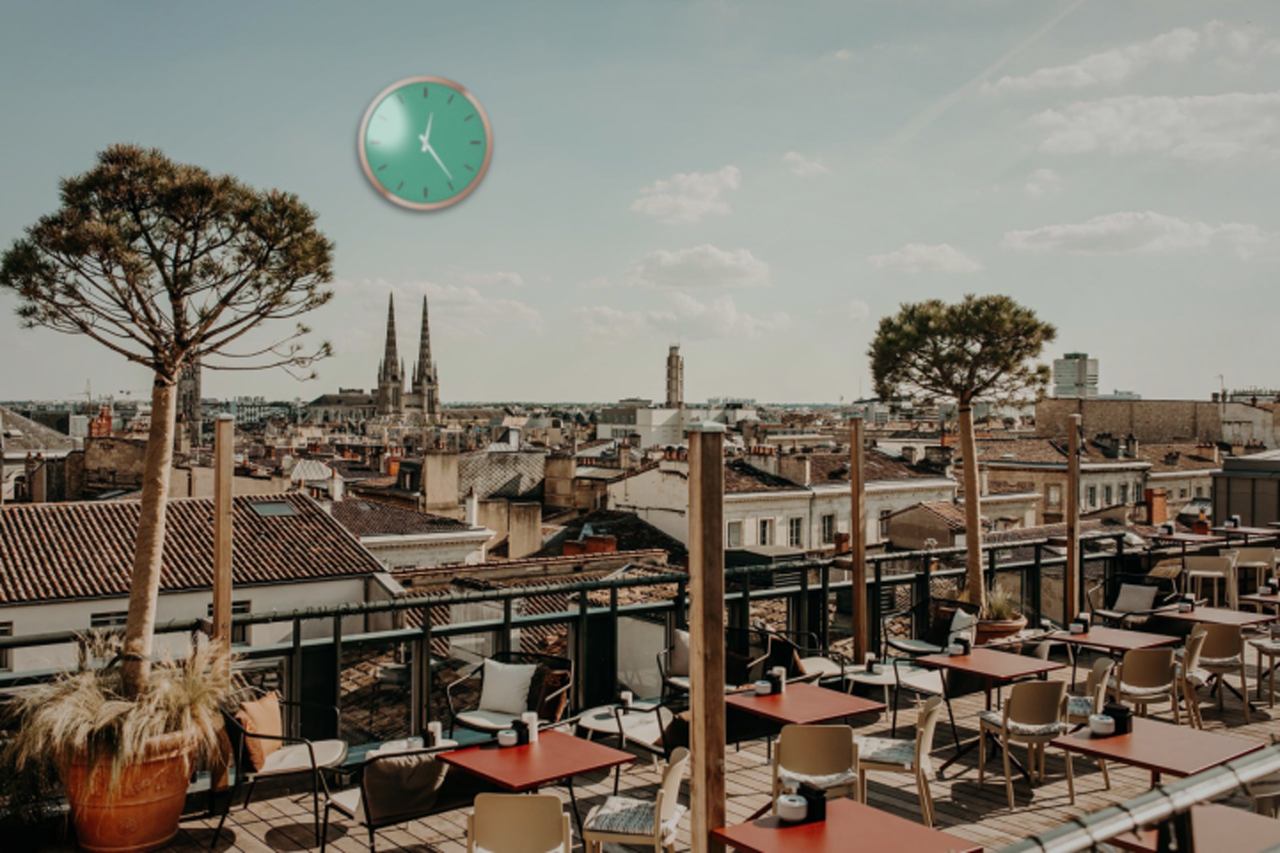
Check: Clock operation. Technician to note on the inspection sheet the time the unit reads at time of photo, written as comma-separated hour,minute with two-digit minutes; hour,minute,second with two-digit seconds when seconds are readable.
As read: 12,24
